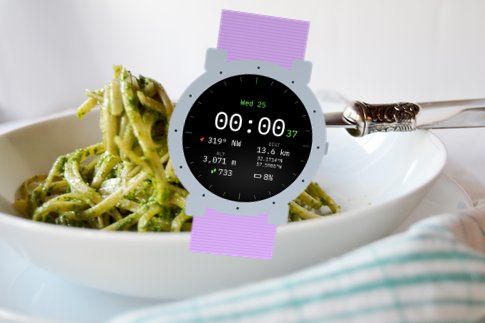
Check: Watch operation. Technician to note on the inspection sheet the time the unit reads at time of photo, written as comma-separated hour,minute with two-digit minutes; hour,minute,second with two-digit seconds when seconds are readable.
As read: 0,00,37
